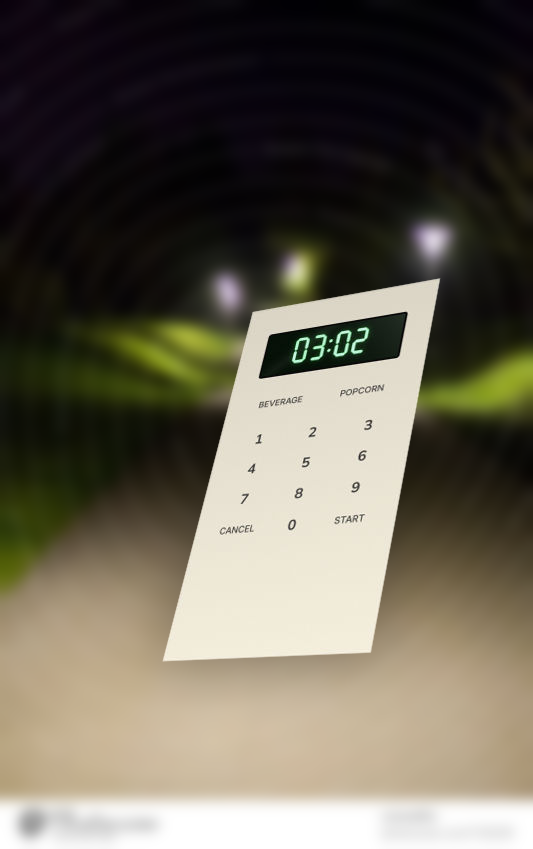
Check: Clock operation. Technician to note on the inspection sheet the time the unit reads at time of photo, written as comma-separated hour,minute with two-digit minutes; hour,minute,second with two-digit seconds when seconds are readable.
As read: 3,02
